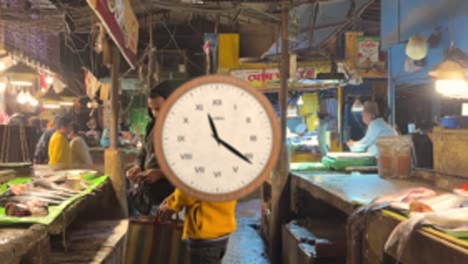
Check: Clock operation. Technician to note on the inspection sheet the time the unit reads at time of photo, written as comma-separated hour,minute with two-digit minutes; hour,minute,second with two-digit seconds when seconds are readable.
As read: 11,21
